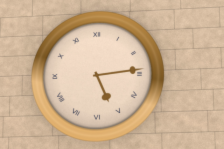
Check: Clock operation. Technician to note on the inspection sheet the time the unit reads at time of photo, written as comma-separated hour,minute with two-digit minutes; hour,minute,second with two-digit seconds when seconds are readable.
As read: 5,14
